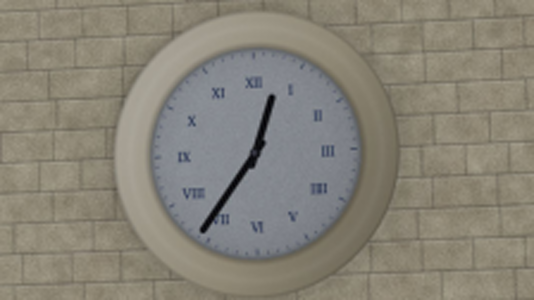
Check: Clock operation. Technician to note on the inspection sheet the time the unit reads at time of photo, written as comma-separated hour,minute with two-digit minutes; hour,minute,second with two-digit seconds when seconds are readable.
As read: 12,36
